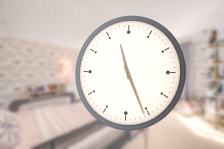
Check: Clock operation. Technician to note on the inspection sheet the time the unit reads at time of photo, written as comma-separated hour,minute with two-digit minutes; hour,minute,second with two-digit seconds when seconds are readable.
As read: 11,26
